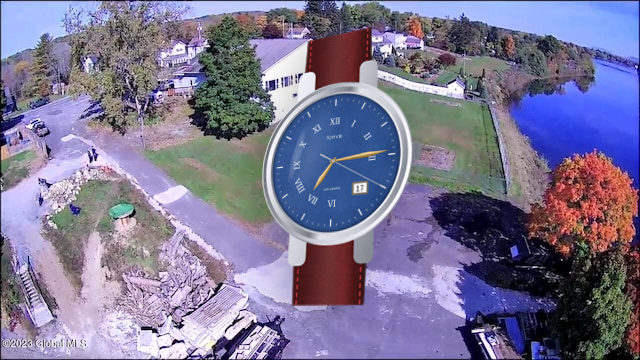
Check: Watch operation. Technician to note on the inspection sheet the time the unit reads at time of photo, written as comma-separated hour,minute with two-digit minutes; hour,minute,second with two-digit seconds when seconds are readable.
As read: 7,14,20
